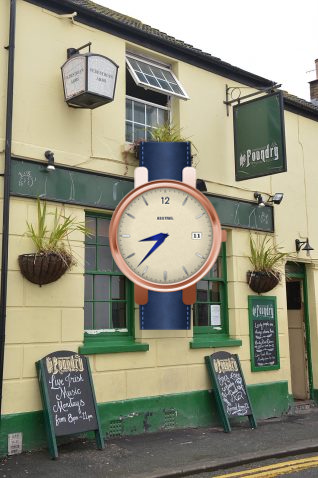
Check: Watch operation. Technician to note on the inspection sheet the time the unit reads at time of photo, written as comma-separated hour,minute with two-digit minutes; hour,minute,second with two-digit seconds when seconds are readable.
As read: 8,37
